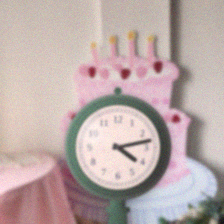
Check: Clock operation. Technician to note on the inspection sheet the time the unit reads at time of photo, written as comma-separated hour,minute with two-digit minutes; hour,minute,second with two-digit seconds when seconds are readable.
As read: 4,13
